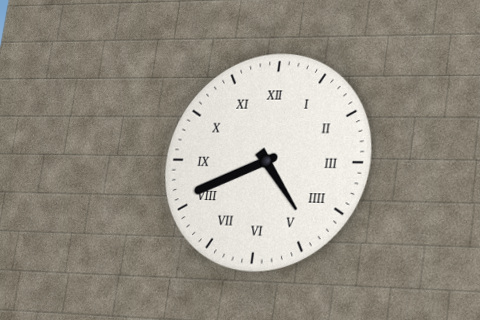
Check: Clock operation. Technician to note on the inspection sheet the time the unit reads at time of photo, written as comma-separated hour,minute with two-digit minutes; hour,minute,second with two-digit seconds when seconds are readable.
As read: 4,41
